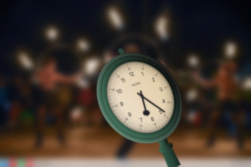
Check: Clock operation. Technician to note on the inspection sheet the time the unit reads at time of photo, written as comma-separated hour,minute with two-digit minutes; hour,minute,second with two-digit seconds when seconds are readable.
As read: 6,24
